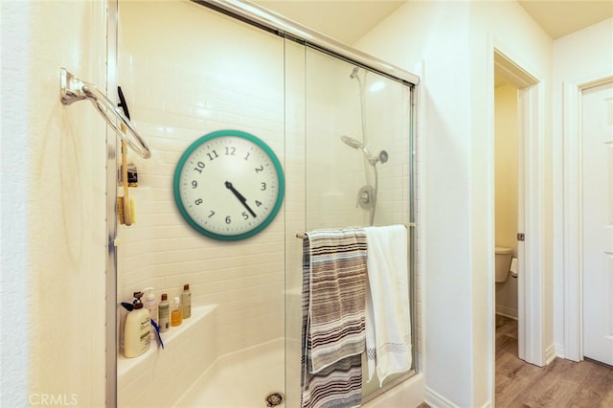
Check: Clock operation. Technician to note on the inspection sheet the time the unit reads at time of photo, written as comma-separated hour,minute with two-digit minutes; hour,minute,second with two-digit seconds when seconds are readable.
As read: 4,23
